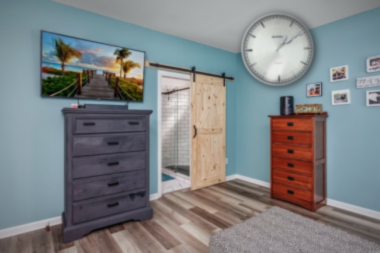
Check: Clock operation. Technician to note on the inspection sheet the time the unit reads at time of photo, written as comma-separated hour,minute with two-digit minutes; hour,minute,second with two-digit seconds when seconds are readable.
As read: 1,09
